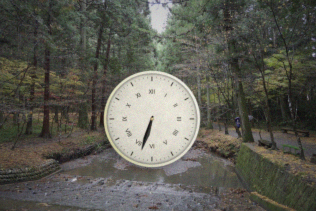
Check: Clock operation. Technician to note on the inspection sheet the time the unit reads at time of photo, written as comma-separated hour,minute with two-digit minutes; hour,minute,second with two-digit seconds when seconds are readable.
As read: 6,33
